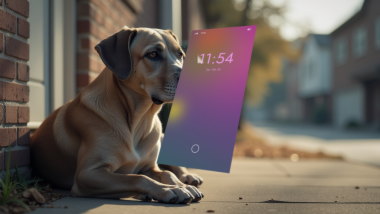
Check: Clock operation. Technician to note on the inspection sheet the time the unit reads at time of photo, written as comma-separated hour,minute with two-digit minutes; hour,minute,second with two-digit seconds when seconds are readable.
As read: 11,54
